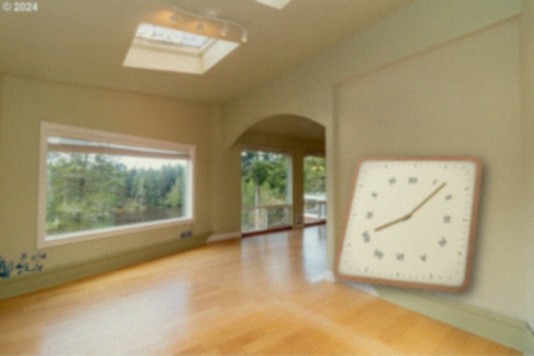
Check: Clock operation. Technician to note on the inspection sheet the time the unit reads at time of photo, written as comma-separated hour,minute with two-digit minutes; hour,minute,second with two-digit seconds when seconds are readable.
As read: 8,07
